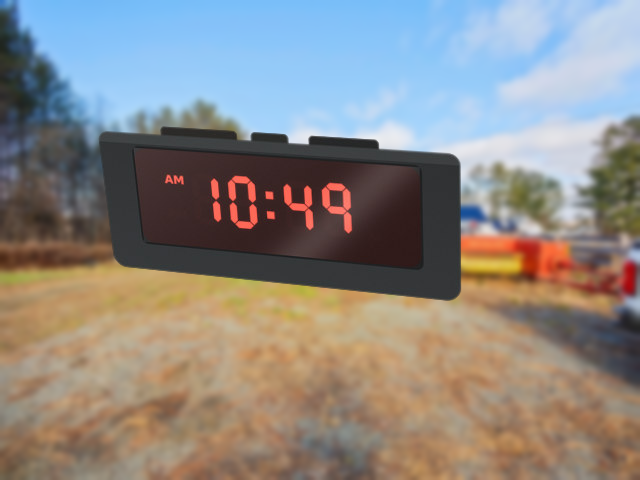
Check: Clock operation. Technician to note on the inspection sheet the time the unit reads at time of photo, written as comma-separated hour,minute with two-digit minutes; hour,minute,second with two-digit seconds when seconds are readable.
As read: 10,49
